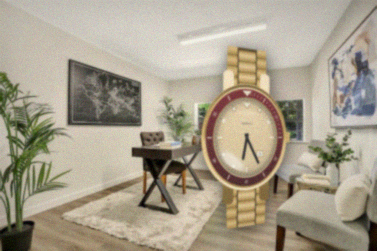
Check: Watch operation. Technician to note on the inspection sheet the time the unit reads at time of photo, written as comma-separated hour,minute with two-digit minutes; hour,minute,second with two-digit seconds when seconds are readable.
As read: 6,25
